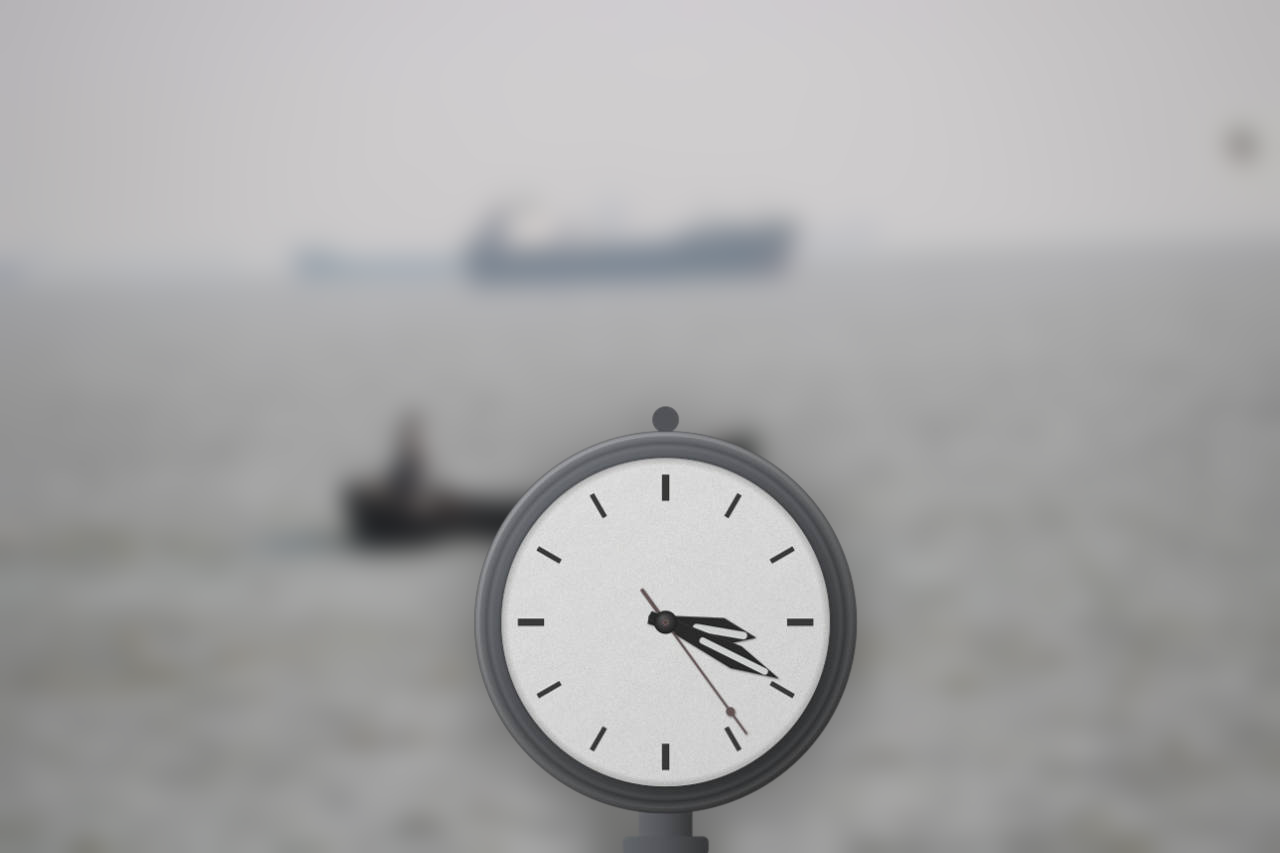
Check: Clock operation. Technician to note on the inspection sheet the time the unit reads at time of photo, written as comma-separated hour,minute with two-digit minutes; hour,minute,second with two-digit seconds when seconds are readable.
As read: 3,19,24
